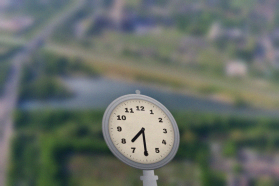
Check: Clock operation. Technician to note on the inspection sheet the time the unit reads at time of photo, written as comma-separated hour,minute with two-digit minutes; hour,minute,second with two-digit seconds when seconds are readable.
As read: 7,30
